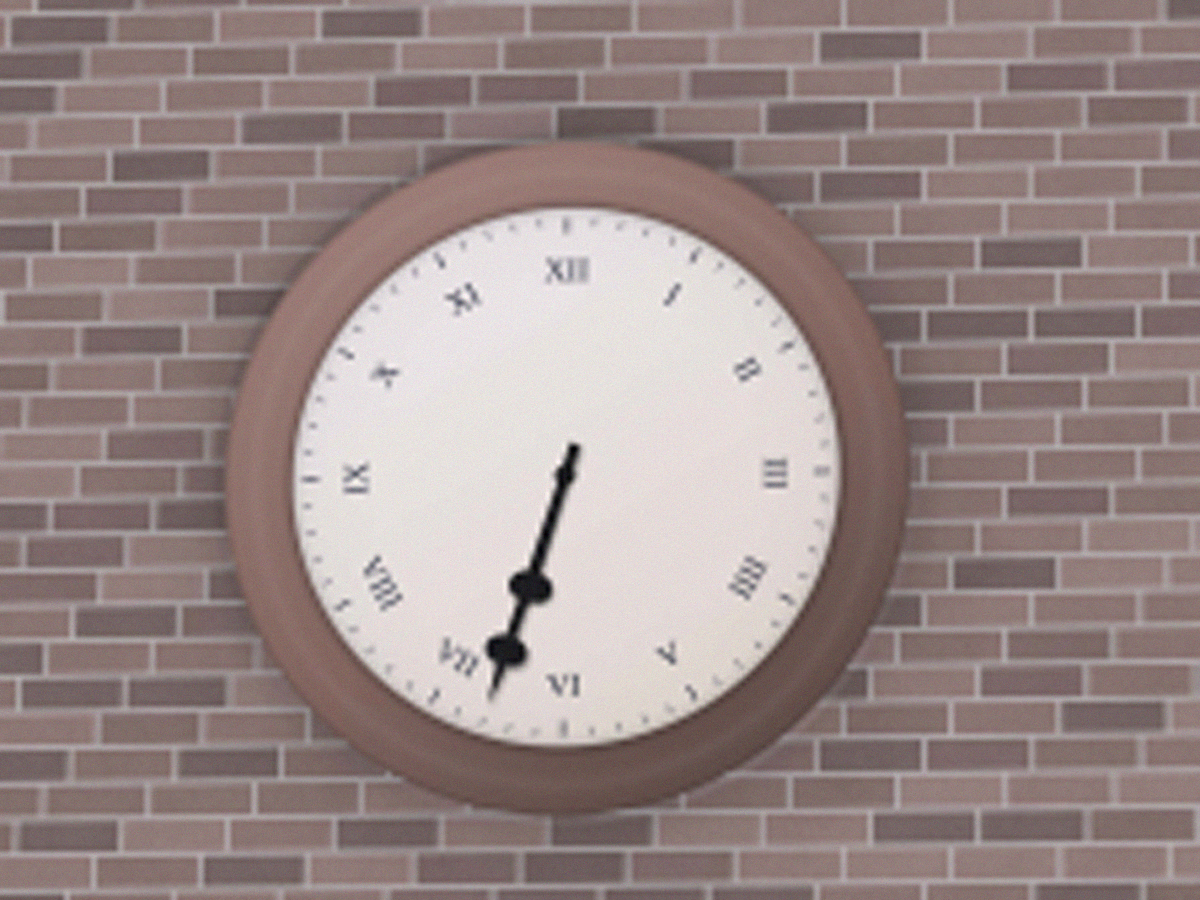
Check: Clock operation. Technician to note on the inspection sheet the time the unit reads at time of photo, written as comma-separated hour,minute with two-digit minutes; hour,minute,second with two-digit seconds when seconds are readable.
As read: 6,33
